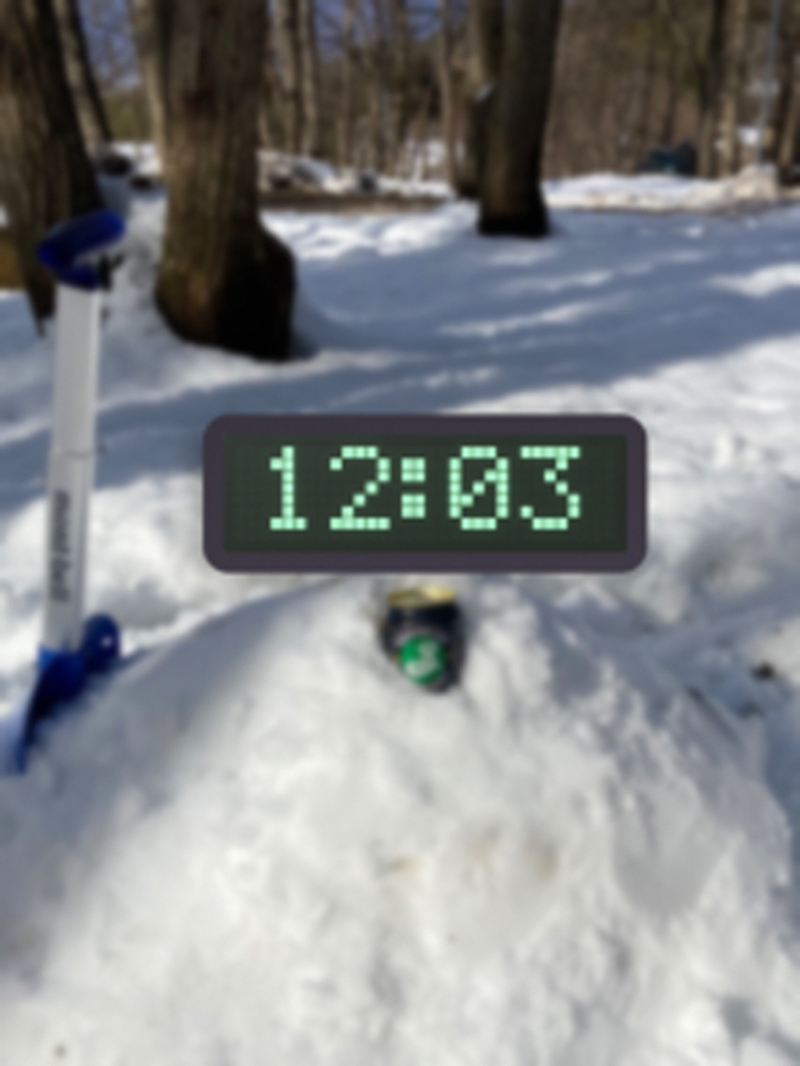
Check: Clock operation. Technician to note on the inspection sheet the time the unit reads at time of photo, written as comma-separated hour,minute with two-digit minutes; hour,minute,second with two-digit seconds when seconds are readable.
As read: 12,03
